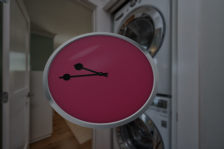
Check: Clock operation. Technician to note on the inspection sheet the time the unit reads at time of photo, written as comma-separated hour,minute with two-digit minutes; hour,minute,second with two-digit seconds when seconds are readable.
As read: 9,44
